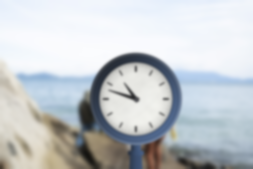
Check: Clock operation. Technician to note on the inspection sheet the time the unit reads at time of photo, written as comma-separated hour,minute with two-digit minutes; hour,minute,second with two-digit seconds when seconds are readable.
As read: 10,48
